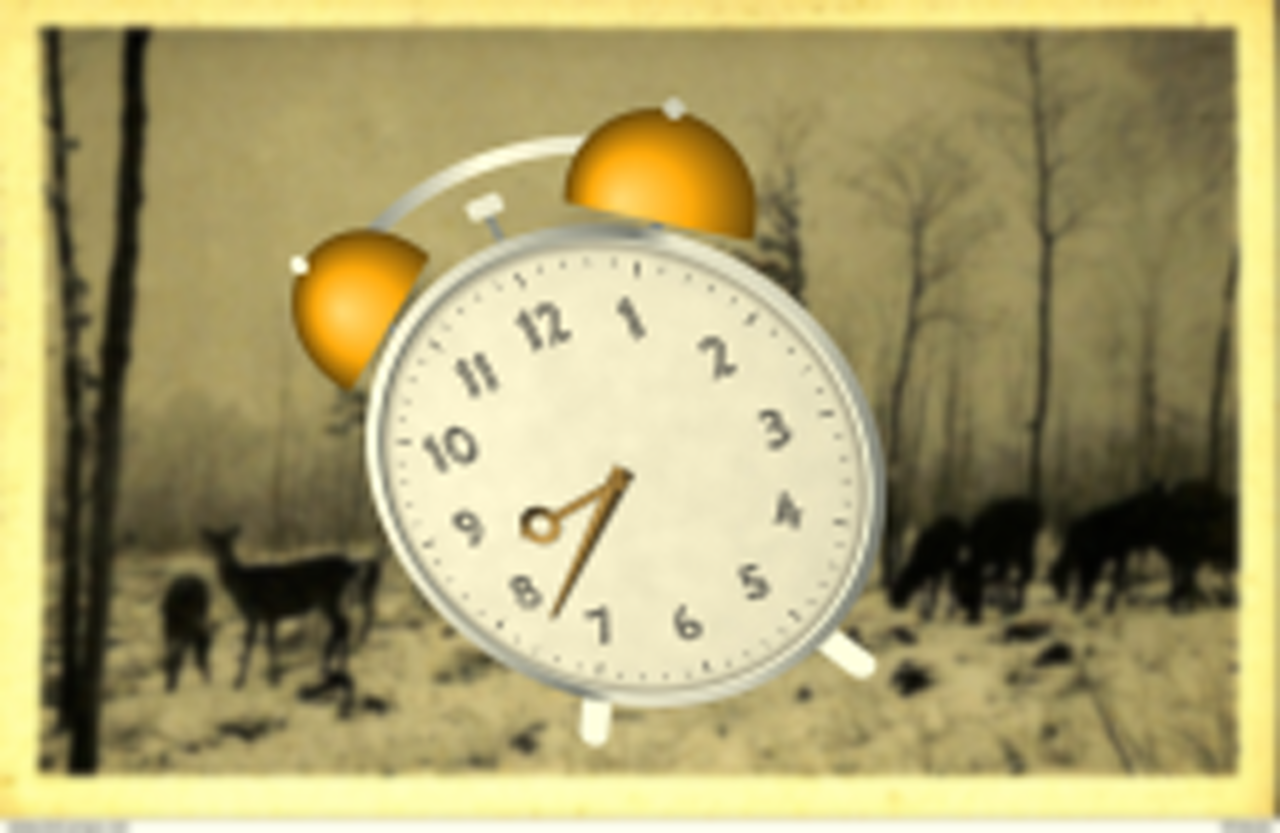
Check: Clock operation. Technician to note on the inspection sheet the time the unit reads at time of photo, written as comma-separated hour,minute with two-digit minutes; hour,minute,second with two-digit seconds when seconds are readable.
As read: 8,38
